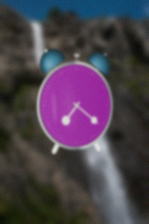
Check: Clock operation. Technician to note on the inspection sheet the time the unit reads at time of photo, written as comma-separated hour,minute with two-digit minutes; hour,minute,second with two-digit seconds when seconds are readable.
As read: 7,21
